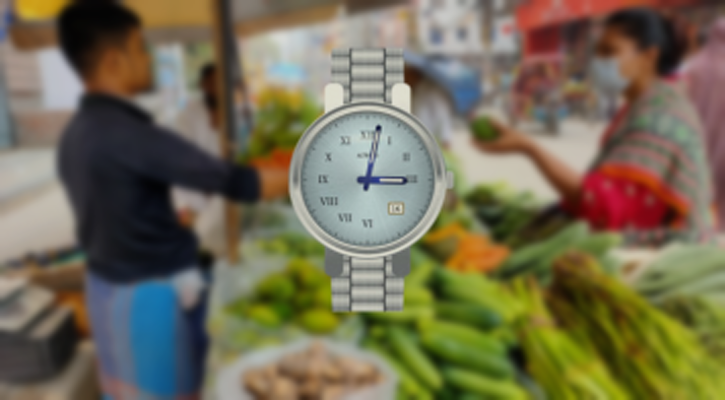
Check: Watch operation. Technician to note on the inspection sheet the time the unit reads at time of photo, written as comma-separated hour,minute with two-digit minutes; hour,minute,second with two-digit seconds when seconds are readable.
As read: 3,02
